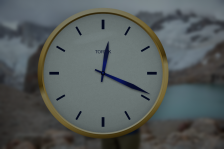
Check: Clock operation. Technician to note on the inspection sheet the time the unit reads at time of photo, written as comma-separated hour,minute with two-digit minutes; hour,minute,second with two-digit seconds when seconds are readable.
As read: 12,19
